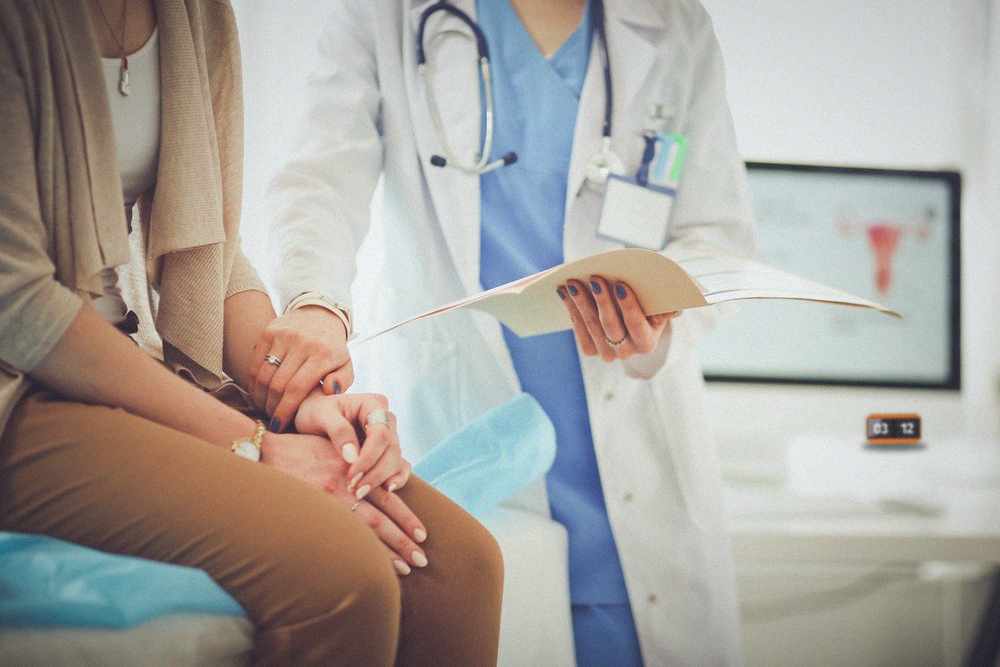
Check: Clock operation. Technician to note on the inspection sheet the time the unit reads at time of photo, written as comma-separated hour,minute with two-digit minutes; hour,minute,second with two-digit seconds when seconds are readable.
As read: 3,12
